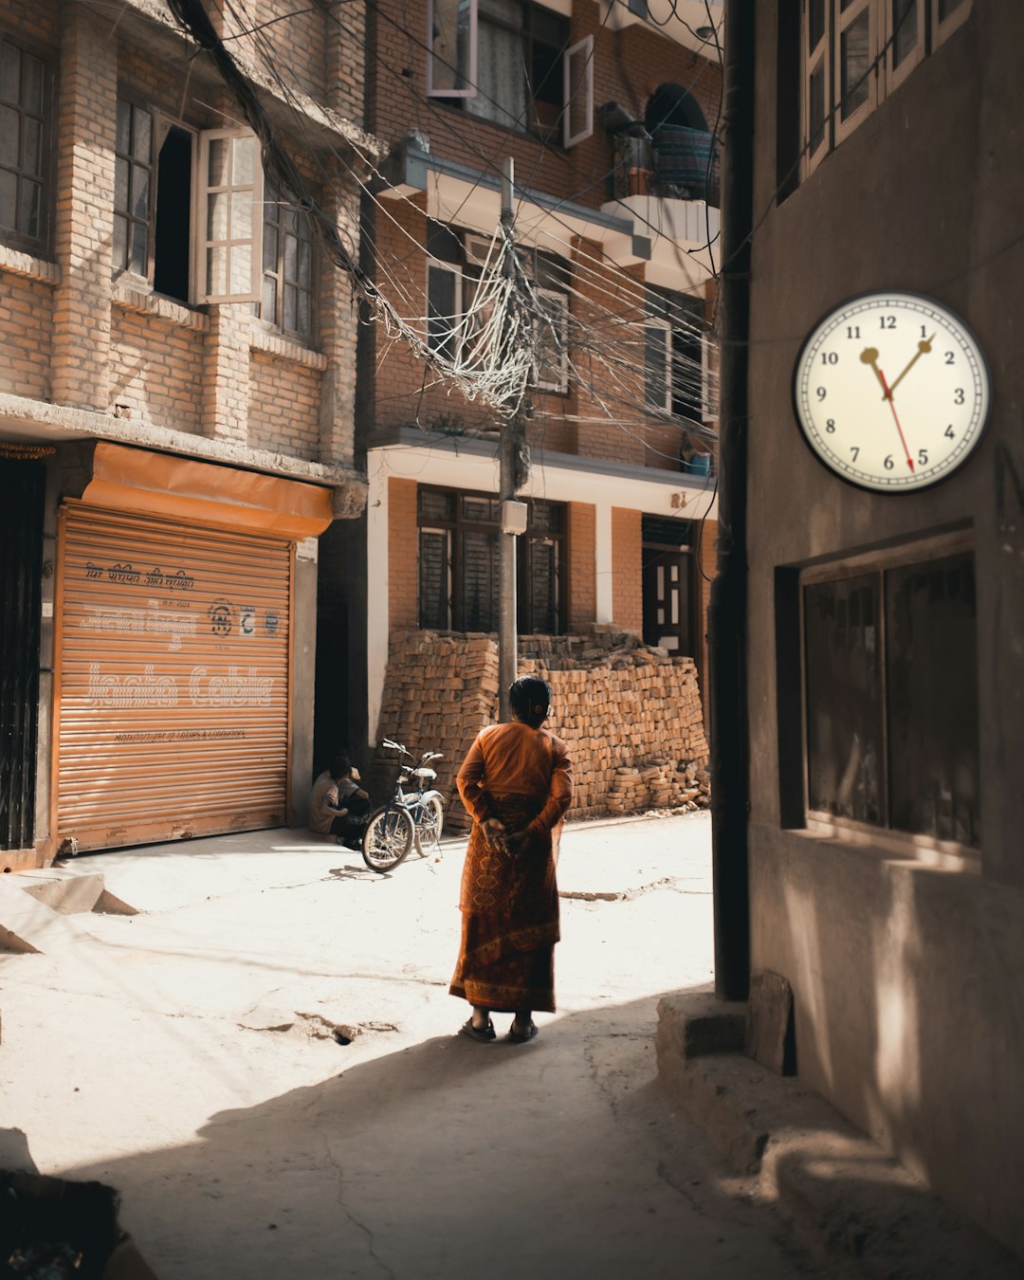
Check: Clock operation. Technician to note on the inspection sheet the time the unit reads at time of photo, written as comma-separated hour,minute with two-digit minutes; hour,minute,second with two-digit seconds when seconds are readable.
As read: 11,06,27
